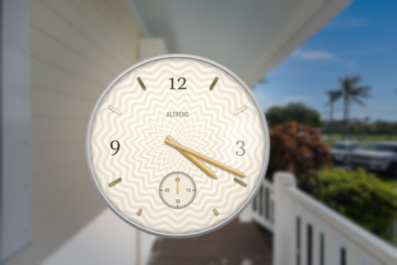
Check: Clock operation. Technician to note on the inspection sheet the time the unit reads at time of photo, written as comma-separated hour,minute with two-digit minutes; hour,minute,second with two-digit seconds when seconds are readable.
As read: 4,19
